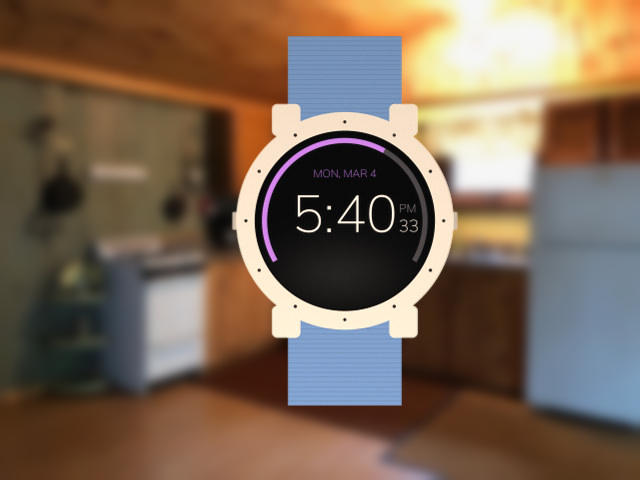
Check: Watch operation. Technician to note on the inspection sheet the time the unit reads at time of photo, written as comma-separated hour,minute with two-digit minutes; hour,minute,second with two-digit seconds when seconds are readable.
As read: 5,40,33
